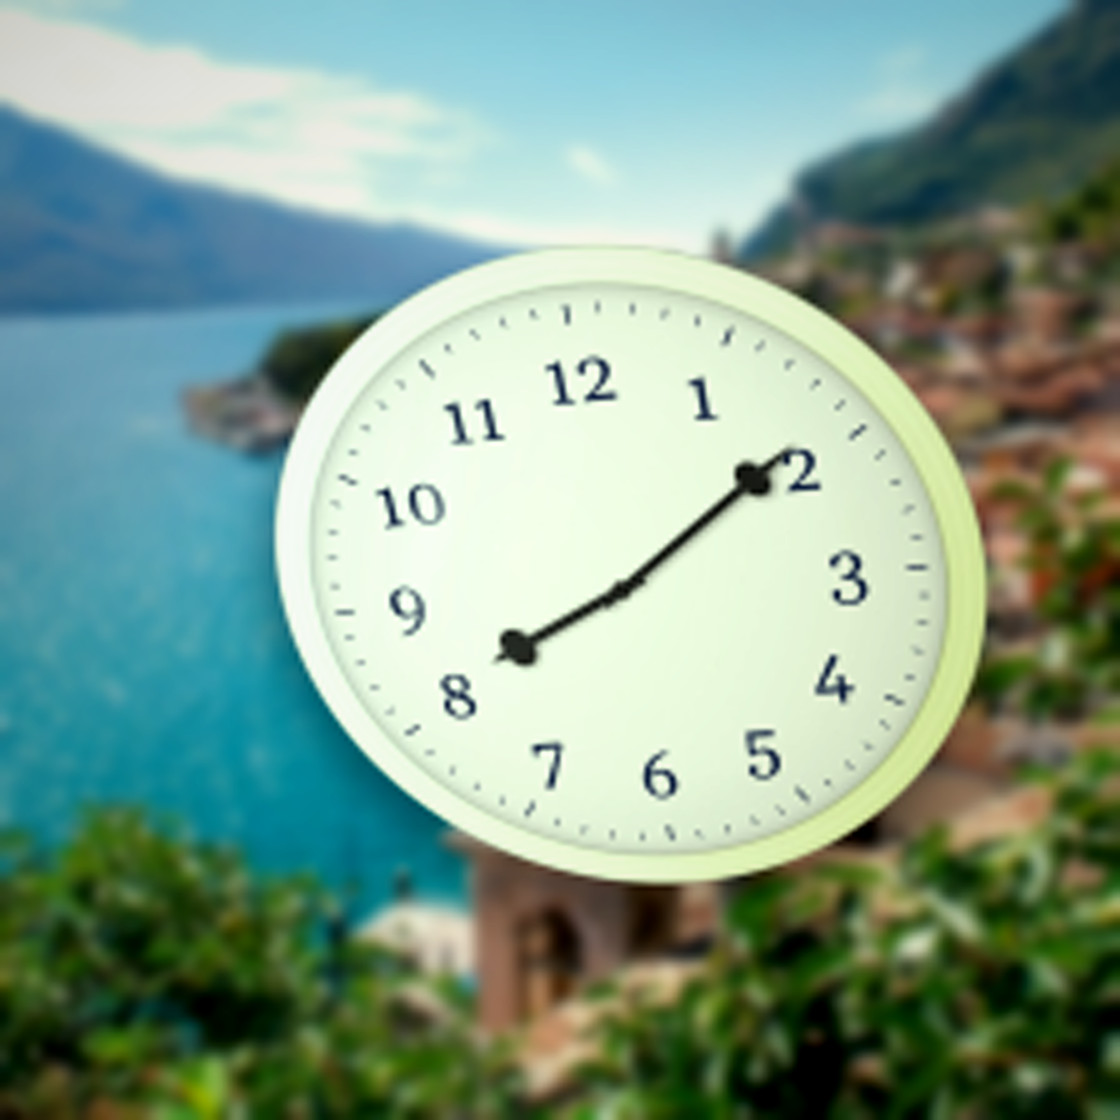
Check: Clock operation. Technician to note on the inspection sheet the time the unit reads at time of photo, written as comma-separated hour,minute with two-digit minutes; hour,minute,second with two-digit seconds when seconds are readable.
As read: 8,09
